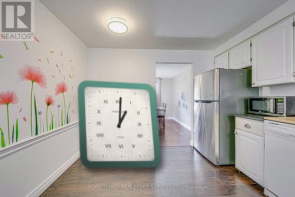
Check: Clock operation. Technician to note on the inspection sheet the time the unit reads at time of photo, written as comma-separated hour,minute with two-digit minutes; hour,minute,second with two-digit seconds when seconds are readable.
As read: 1,01
